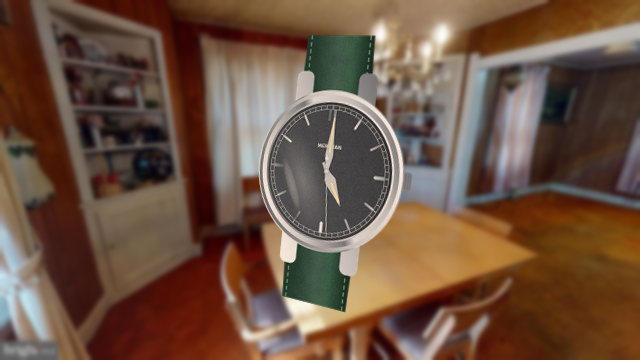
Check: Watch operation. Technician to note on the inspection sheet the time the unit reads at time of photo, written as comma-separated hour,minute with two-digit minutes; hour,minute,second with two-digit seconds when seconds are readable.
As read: 5,00,29
